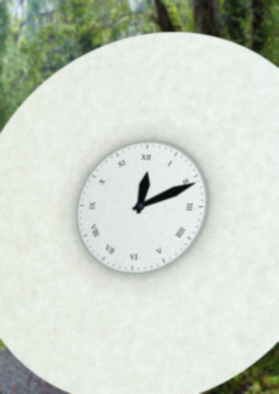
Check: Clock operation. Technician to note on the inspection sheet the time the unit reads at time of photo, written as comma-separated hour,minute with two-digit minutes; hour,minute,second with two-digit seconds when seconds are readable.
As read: 12,11
